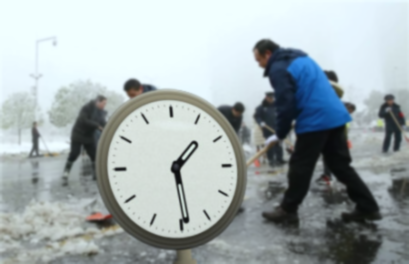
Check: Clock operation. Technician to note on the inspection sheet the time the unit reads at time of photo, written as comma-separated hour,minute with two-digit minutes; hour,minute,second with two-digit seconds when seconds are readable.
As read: 1,29
